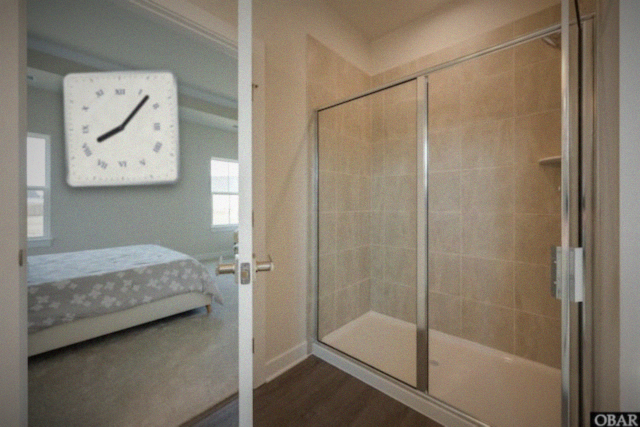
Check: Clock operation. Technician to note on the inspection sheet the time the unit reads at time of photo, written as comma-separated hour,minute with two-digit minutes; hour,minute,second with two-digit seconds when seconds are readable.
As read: 8,07
